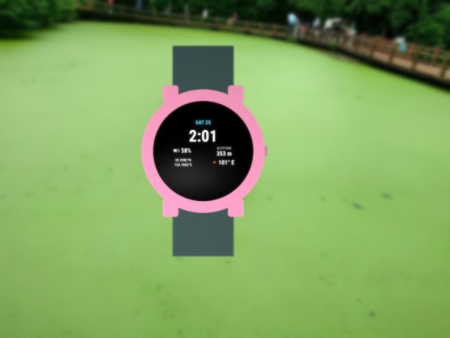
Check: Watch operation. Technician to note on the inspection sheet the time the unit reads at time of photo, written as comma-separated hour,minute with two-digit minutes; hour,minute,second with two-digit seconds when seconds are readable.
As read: 2,01
